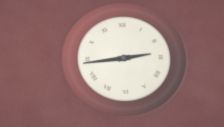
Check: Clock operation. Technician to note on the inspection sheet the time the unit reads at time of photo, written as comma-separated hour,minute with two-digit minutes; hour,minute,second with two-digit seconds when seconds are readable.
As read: 2,44
